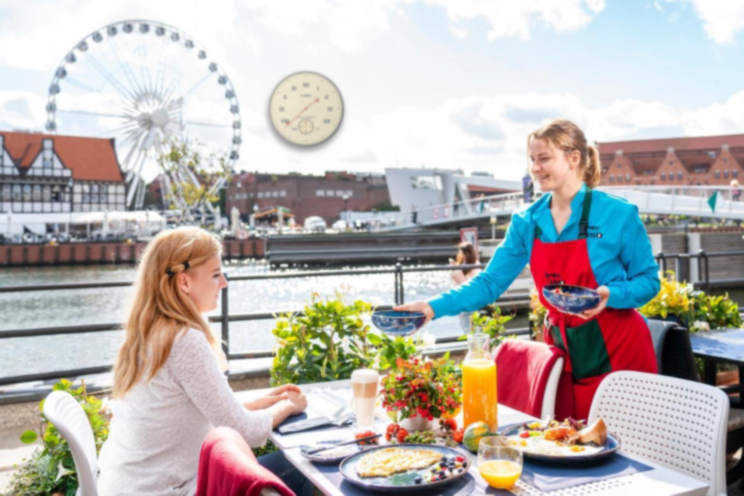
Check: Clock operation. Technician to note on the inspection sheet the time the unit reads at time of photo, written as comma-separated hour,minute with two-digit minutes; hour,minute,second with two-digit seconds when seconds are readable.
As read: 1,38
